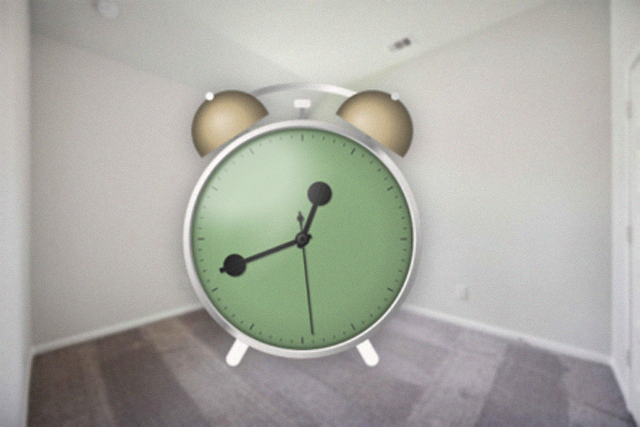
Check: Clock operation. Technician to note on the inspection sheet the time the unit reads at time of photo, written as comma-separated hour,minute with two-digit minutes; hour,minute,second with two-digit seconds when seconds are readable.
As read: 12,41,29
